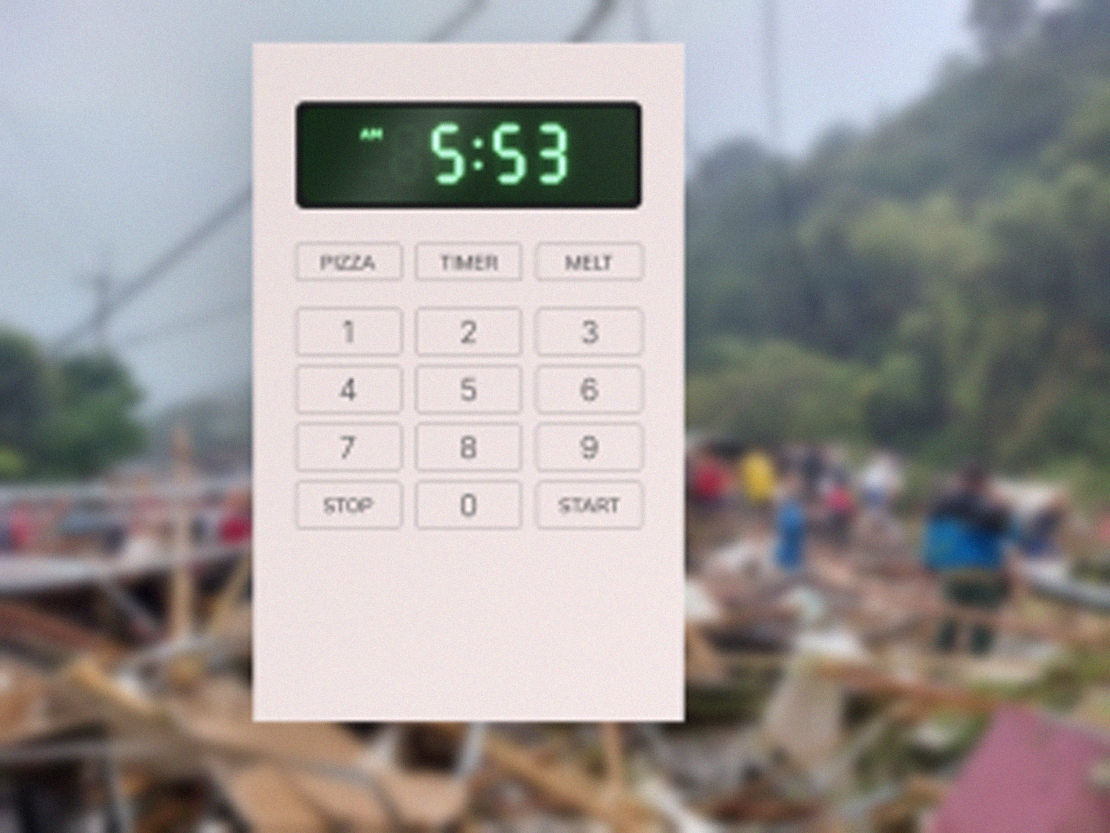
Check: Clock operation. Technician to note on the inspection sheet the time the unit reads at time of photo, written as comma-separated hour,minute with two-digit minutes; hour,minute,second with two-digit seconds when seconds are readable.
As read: 5,53
